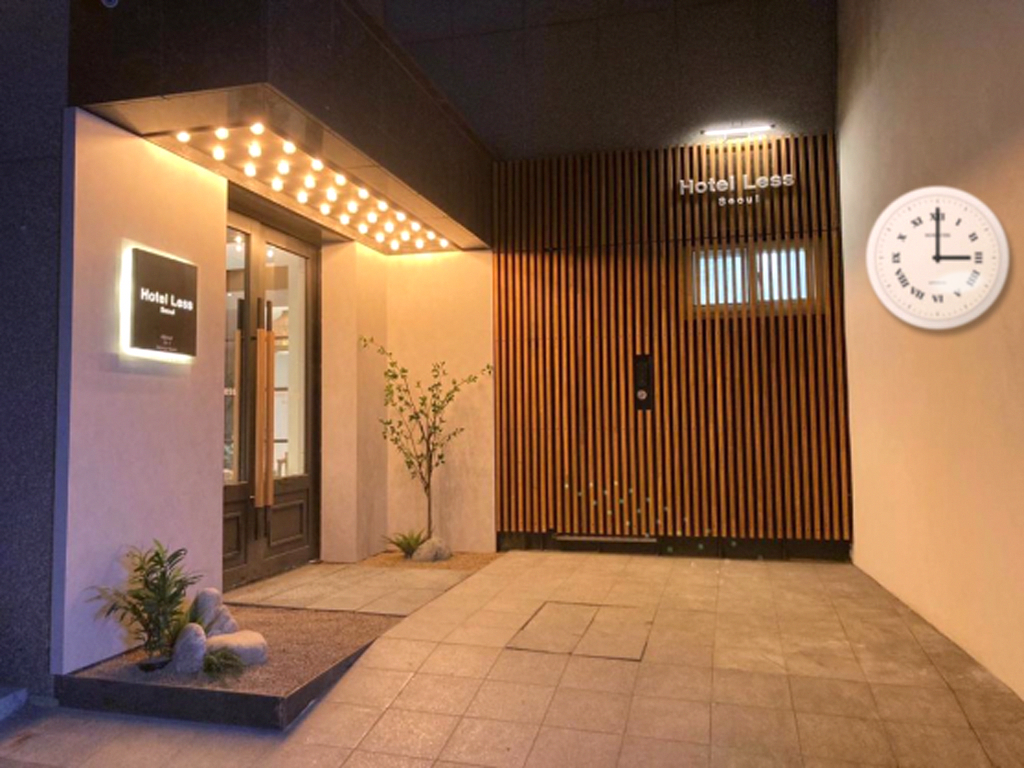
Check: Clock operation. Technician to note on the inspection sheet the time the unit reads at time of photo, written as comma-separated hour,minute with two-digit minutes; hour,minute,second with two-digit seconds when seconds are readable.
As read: 3,00
